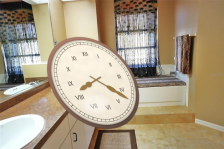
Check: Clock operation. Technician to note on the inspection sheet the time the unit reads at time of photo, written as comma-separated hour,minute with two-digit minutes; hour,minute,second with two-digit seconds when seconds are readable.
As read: 8,22
